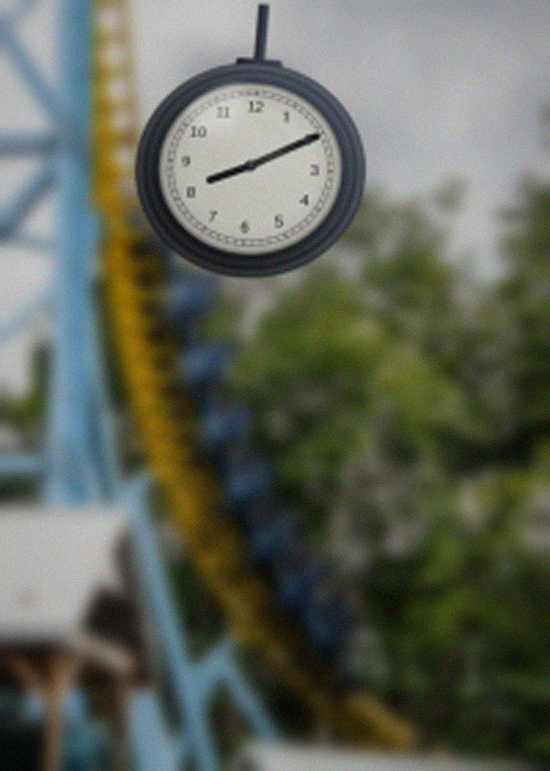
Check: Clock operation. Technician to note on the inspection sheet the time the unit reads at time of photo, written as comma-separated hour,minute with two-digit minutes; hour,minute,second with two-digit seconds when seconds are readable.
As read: 8,10
